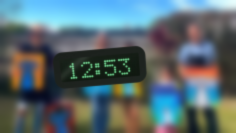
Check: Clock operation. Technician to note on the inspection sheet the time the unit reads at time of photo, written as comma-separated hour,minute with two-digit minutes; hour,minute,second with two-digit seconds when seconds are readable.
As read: 12,53
